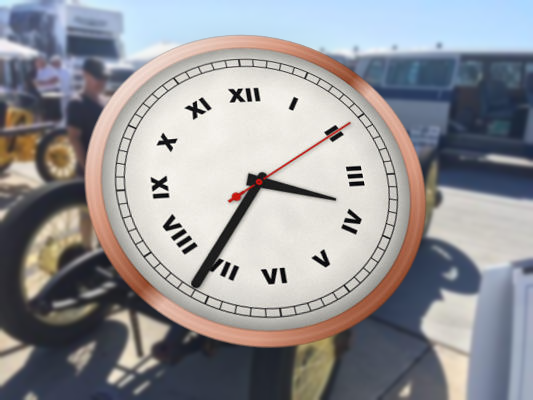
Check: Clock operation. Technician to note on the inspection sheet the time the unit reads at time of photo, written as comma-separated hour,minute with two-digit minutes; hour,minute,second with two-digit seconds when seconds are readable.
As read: 3,36,10
